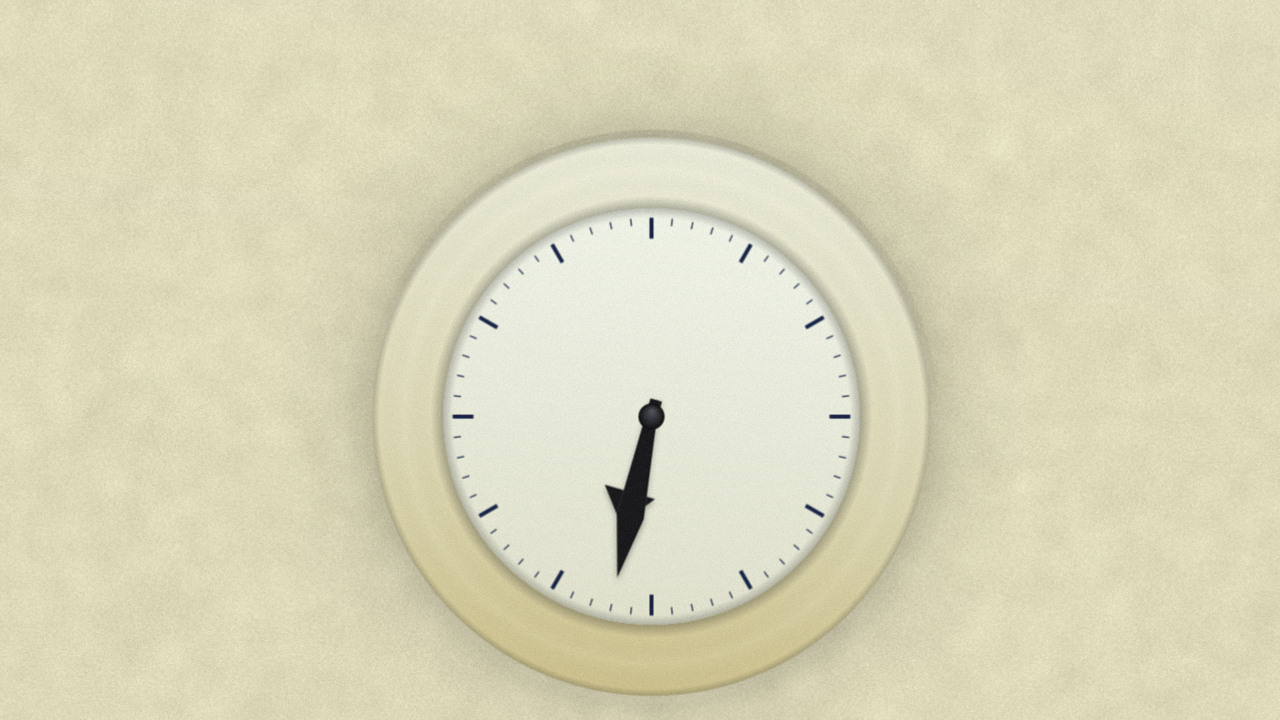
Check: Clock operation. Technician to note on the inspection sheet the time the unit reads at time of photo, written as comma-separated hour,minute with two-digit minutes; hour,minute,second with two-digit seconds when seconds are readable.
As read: 6,32
